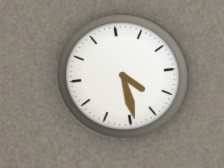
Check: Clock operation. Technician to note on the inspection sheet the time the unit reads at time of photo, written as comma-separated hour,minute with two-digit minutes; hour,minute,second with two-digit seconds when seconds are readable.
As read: 4,29
